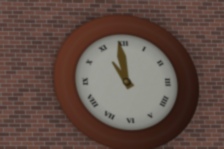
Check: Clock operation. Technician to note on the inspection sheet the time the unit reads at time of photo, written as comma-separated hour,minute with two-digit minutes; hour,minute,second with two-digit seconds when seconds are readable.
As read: 10,59
